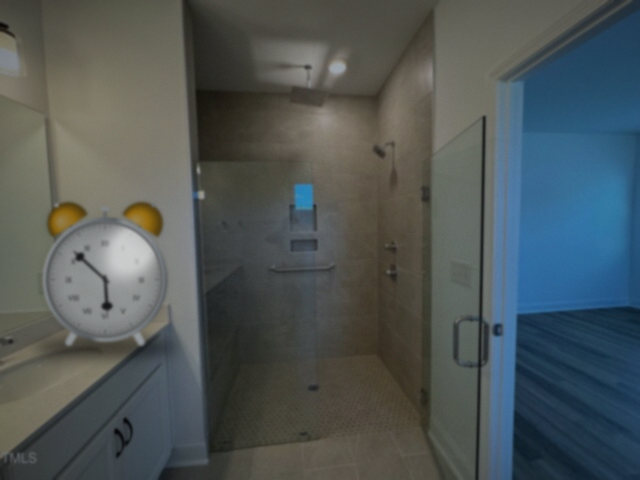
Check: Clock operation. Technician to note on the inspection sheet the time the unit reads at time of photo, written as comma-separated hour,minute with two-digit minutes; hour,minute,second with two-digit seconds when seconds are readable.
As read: 5,52
